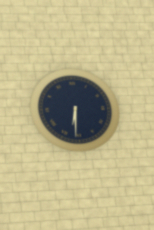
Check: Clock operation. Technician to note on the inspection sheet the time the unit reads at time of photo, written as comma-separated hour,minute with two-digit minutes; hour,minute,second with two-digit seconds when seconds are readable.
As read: 6,31
